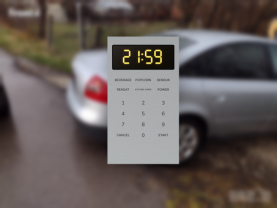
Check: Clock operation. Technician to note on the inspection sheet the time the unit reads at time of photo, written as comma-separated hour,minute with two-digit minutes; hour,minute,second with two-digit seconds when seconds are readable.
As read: 21,59
